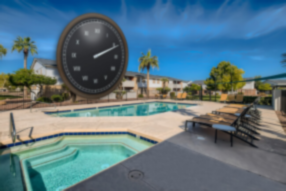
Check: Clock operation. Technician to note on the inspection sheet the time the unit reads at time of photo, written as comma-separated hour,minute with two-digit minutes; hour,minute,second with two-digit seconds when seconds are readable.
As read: 2,11
